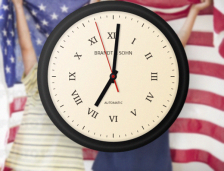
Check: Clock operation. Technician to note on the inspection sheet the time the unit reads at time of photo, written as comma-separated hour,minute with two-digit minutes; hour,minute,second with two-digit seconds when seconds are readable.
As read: 7,00,57
